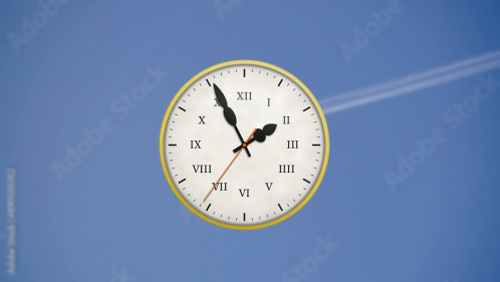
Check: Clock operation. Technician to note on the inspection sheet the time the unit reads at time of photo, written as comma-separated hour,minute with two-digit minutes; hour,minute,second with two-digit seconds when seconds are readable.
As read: 1,55,36
